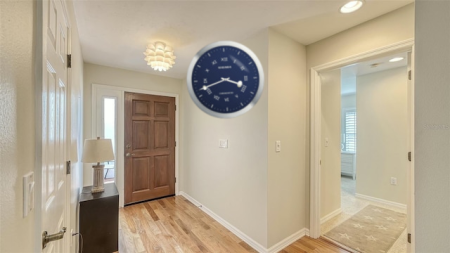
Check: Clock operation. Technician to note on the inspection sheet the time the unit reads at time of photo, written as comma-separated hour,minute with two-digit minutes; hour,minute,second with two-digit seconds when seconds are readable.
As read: 3,42
